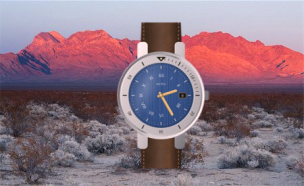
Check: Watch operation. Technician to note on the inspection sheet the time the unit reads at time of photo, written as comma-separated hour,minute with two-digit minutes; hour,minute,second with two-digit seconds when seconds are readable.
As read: 2,25
